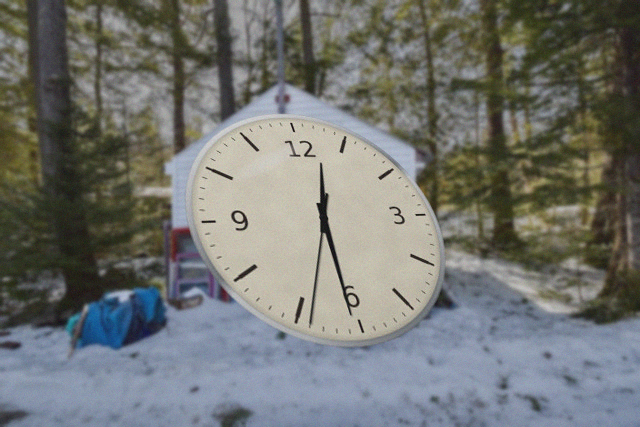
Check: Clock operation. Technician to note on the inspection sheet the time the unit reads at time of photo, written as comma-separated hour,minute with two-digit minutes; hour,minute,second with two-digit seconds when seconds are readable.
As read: 12,30,34
